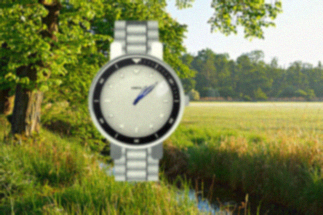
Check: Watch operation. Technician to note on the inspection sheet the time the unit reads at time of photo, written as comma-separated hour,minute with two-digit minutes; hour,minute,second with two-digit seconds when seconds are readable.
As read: 1,08
